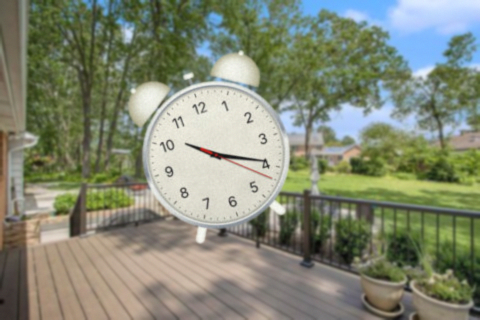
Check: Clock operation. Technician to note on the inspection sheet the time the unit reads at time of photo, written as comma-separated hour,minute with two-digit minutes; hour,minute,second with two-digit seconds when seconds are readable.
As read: 10,19,22
